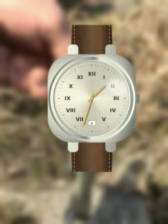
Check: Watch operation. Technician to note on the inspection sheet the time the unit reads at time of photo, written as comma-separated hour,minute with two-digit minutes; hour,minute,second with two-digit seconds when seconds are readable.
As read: 1,33
